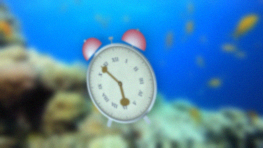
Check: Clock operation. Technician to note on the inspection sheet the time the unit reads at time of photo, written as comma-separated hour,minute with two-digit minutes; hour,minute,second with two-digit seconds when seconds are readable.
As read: 5,53
